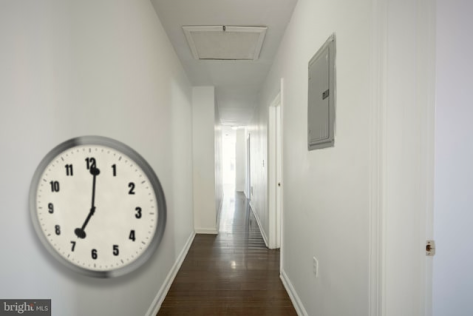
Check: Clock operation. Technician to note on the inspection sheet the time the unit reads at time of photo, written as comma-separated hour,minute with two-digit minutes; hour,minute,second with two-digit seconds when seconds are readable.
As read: 7,01
